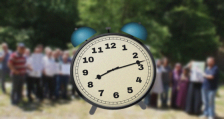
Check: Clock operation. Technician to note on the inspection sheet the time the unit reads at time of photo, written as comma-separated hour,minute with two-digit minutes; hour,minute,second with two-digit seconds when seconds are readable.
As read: 8,13
